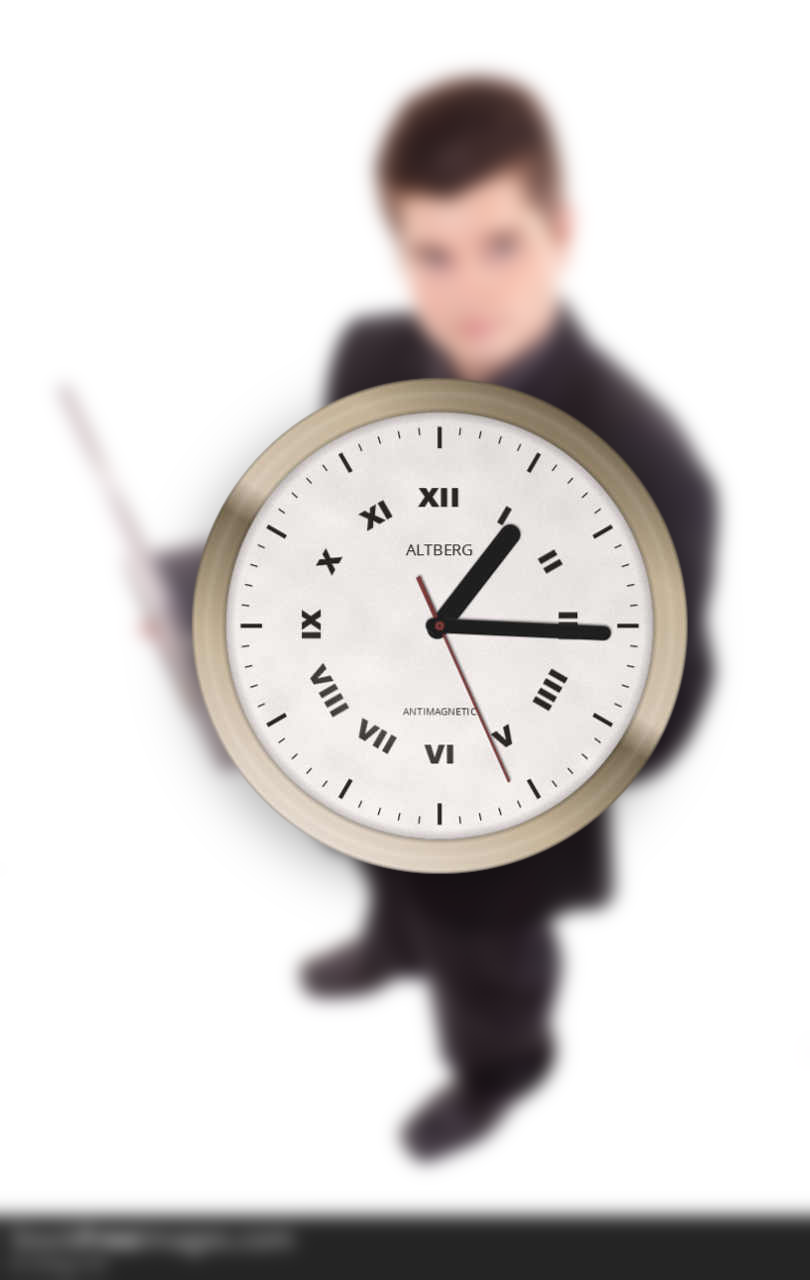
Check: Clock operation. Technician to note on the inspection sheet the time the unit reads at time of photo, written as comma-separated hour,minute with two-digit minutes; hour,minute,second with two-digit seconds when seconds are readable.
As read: 1,15,26
